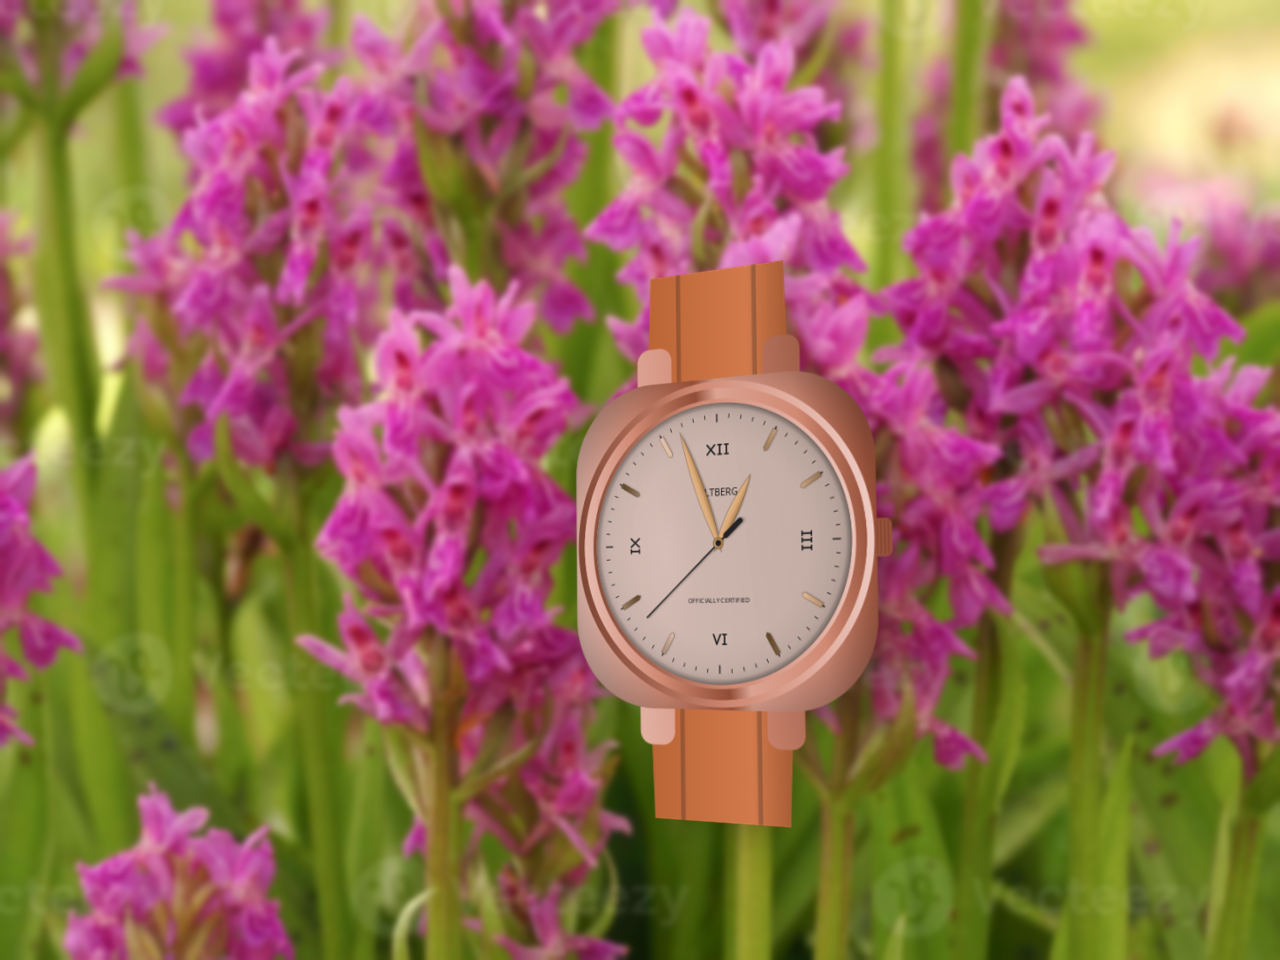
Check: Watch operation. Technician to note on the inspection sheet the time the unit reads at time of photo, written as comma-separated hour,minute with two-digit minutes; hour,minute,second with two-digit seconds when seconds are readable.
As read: 12,56,38
